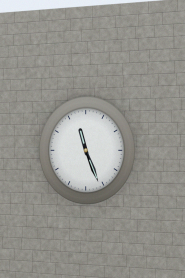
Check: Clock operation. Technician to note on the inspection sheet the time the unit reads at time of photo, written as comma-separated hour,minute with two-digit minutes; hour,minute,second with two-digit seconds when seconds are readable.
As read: 11,26
